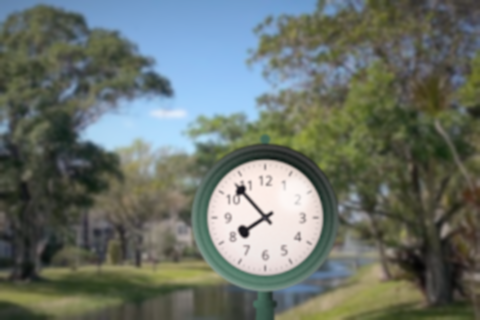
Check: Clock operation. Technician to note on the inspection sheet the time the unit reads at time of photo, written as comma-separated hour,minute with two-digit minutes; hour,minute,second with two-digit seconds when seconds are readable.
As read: 7,53
